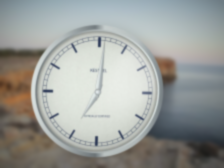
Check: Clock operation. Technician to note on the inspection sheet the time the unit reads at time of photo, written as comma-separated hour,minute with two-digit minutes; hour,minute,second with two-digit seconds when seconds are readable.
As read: 7,01
